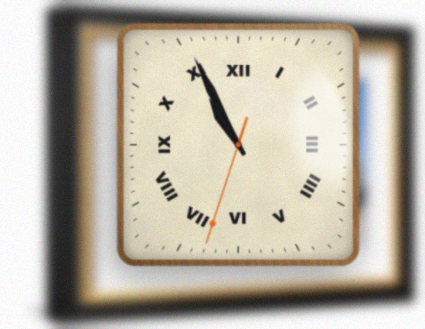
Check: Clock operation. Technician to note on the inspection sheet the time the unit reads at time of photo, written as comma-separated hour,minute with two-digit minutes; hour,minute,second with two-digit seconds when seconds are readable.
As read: 10,55,33
